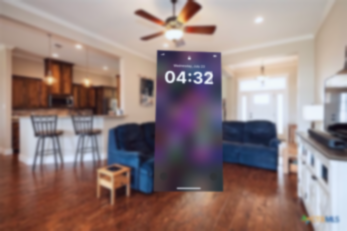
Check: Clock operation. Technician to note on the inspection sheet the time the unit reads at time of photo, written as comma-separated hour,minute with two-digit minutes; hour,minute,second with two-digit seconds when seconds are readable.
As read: 4,32
